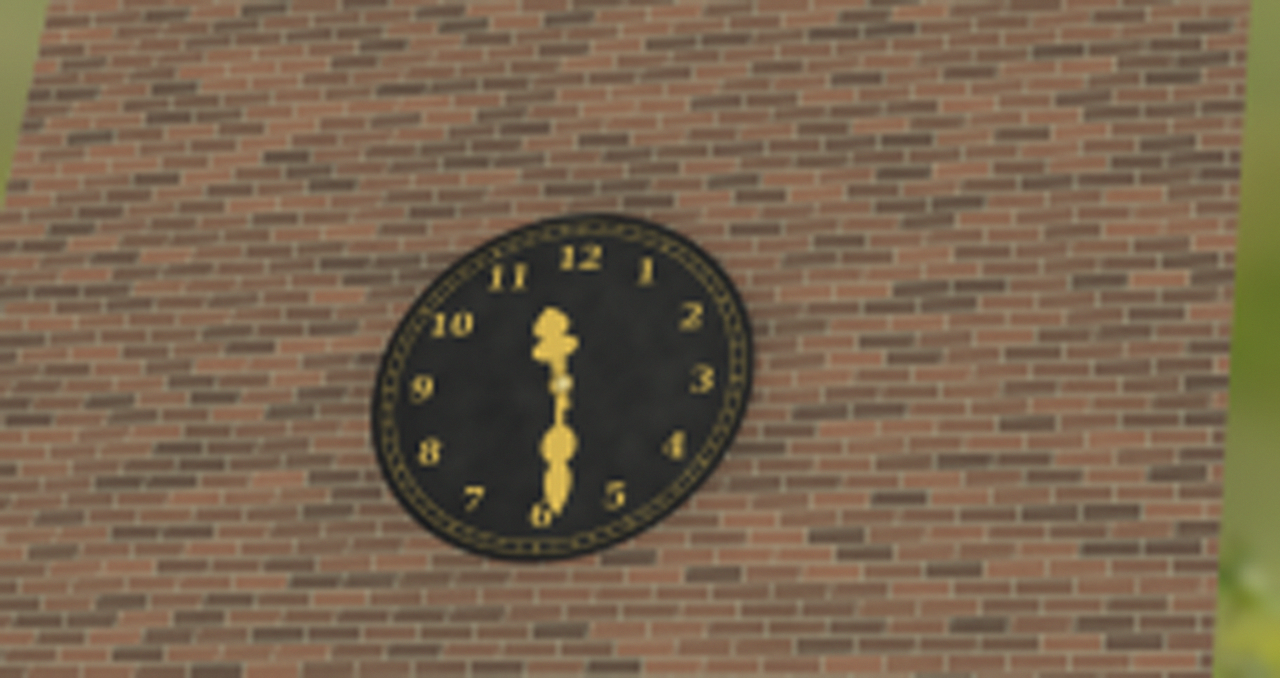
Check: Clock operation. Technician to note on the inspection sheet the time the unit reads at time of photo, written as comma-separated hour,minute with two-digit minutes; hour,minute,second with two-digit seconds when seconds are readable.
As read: 11,29
